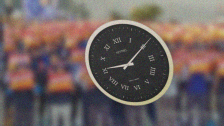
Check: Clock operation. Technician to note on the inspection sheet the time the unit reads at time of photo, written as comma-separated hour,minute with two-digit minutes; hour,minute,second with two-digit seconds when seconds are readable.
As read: 9,10
